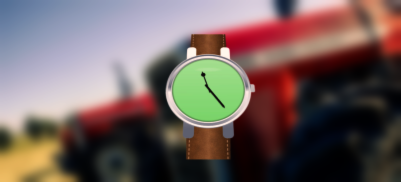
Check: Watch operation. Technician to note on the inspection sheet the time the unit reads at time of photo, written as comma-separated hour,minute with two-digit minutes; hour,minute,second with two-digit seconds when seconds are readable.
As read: 11,24
